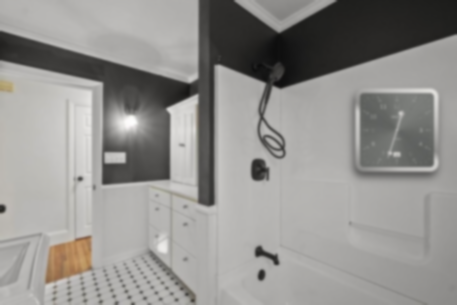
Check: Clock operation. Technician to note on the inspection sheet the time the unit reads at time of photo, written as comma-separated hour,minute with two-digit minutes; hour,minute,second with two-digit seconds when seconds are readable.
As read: 12,33
